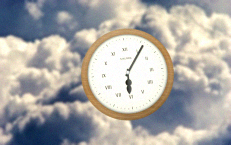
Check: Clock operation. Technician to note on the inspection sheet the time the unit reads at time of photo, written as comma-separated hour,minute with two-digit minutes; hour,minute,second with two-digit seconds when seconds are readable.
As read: 6,06
